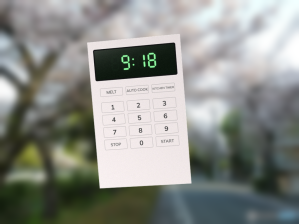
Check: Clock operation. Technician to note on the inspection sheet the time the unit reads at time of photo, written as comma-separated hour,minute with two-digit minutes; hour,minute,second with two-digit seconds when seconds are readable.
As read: 9,18
